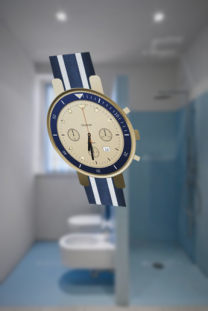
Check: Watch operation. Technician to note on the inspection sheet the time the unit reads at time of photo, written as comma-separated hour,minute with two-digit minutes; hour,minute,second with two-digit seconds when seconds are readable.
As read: 6,31
